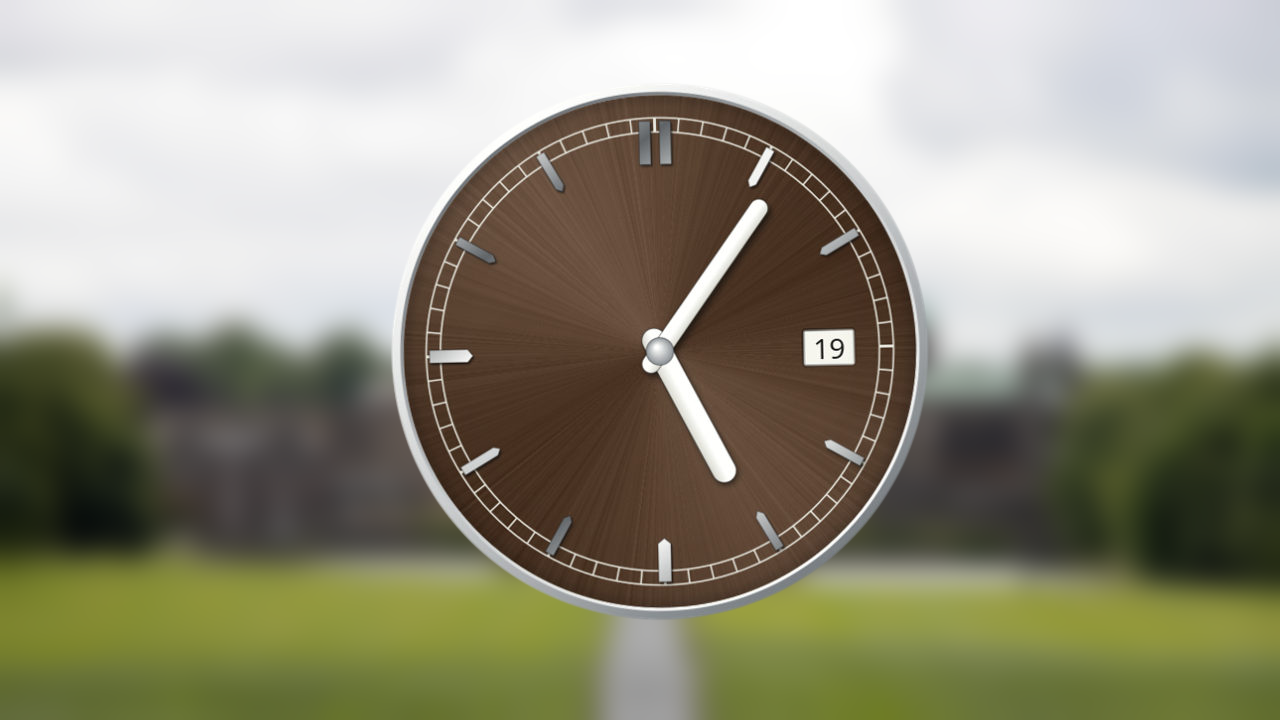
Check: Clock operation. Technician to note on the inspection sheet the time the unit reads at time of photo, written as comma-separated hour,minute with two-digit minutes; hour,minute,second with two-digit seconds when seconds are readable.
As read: 5,06
